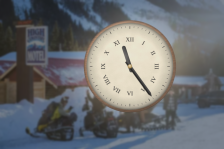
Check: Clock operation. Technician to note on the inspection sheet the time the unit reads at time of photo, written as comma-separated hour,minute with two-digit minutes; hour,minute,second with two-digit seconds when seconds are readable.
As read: 11,24
